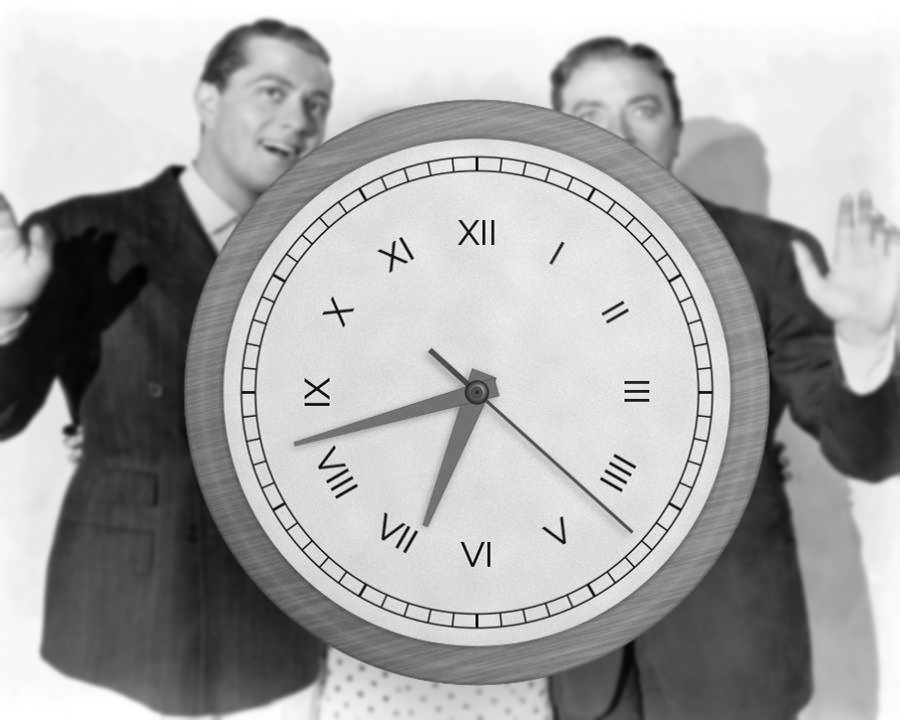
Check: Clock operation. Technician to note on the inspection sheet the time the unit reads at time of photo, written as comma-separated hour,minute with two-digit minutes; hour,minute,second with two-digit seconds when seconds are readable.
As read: 6,42,22
